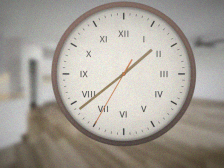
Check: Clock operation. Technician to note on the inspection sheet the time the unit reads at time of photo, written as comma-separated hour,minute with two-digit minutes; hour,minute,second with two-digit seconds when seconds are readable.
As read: 1,38,35
